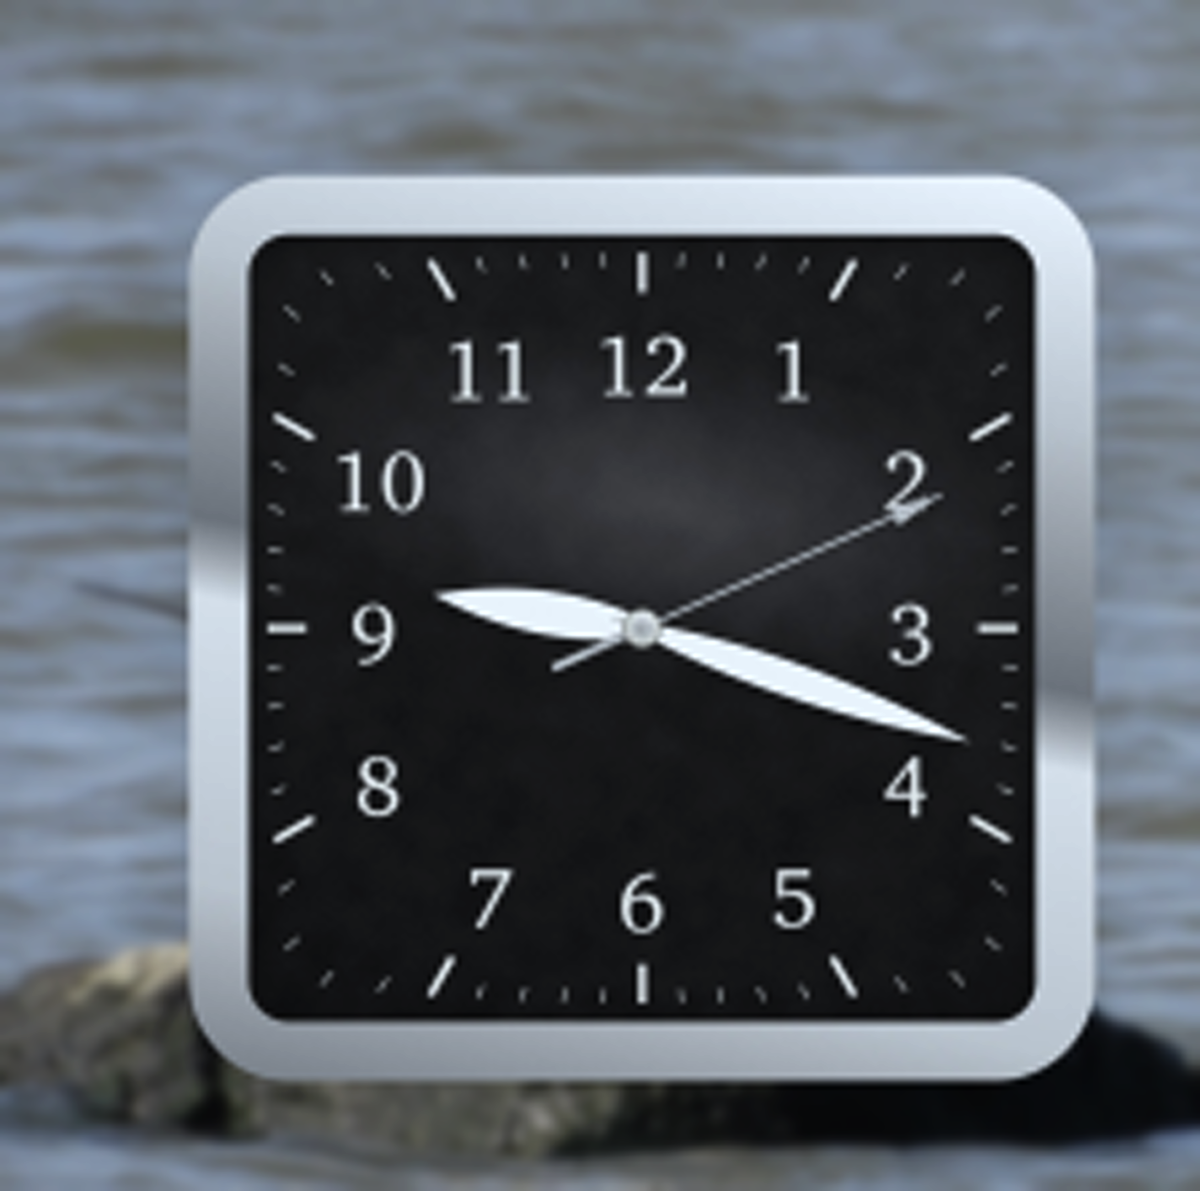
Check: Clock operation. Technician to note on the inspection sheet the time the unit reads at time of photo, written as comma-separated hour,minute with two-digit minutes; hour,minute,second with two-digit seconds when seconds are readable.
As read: 9,18,11
